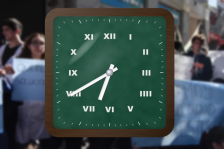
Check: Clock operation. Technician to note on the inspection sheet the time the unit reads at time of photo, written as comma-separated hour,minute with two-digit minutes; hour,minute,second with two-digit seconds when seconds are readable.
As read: 6,40
